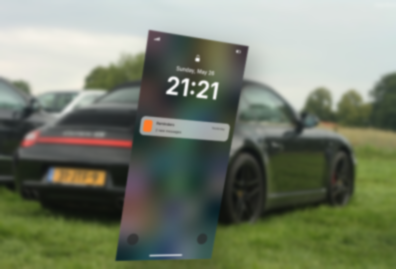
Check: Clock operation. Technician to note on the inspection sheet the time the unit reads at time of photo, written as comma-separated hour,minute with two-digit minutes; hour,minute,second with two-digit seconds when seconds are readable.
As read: 21,21
